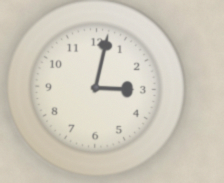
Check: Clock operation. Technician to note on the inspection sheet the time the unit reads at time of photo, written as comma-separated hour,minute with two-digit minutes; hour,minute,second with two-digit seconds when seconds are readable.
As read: 3,02
